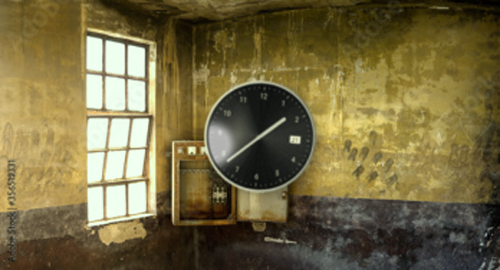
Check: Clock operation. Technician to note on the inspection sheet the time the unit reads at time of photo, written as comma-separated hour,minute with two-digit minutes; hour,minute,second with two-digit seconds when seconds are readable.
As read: 1,38
